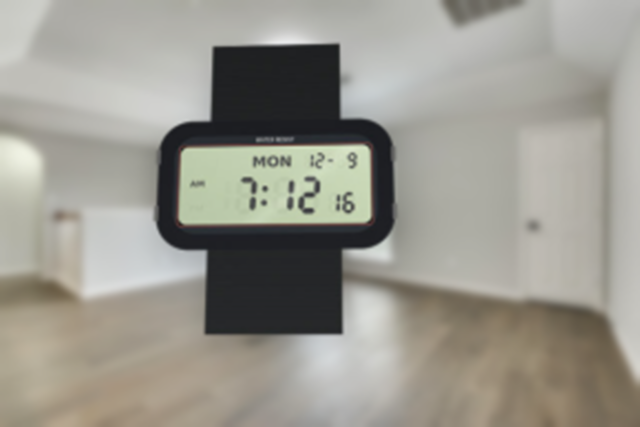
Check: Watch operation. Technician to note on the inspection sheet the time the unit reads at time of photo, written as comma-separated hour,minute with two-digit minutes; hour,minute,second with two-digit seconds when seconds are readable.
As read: 7,12,16
